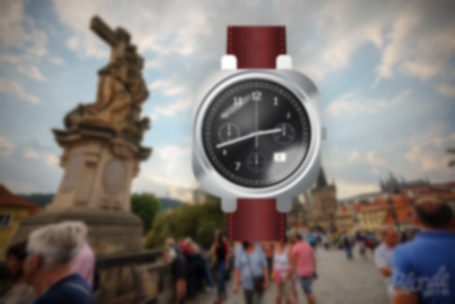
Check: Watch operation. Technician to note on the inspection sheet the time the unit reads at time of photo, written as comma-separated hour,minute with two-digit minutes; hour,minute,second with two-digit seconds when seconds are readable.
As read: 2,42
